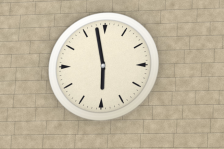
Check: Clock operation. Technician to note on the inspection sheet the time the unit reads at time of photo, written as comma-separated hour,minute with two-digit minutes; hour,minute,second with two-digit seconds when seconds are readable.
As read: 5,58
